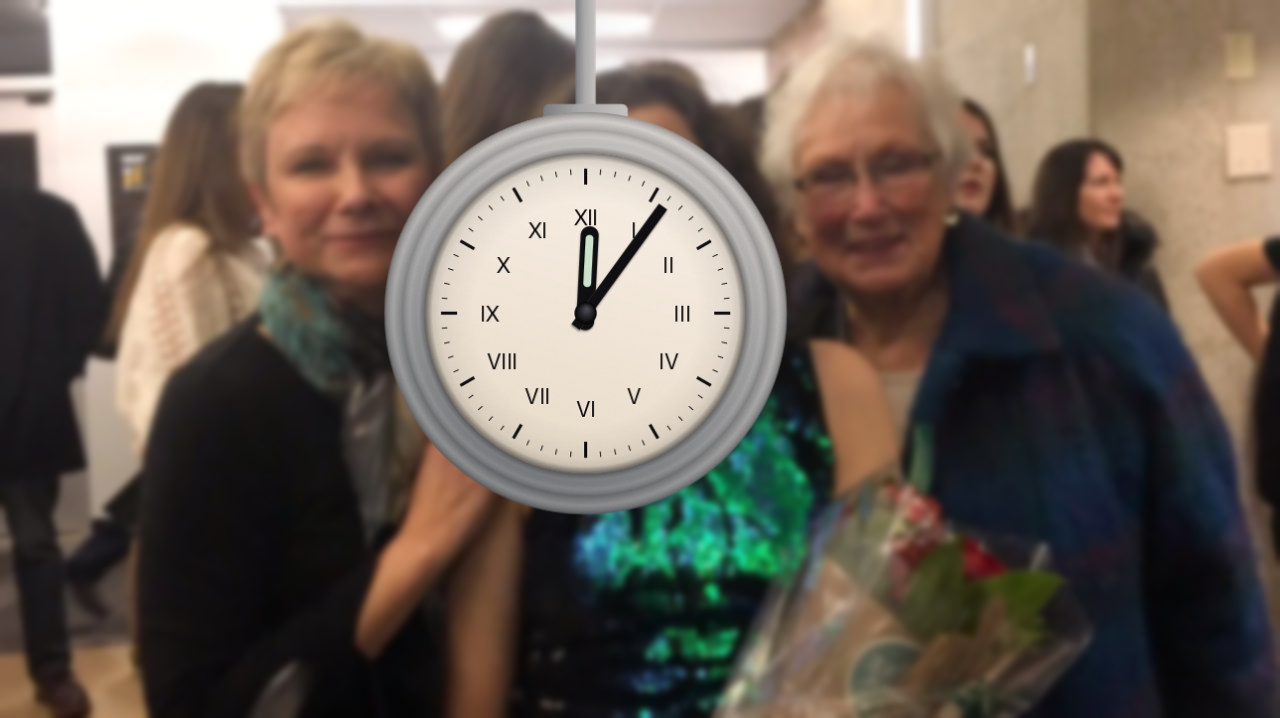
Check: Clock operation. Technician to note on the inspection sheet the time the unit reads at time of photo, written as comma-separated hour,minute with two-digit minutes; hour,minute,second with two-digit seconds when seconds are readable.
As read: 12,06
